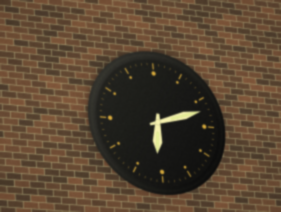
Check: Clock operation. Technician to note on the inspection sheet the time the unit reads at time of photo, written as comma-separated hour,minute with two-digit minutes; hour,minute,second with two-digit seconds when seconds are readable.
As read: 6,12
